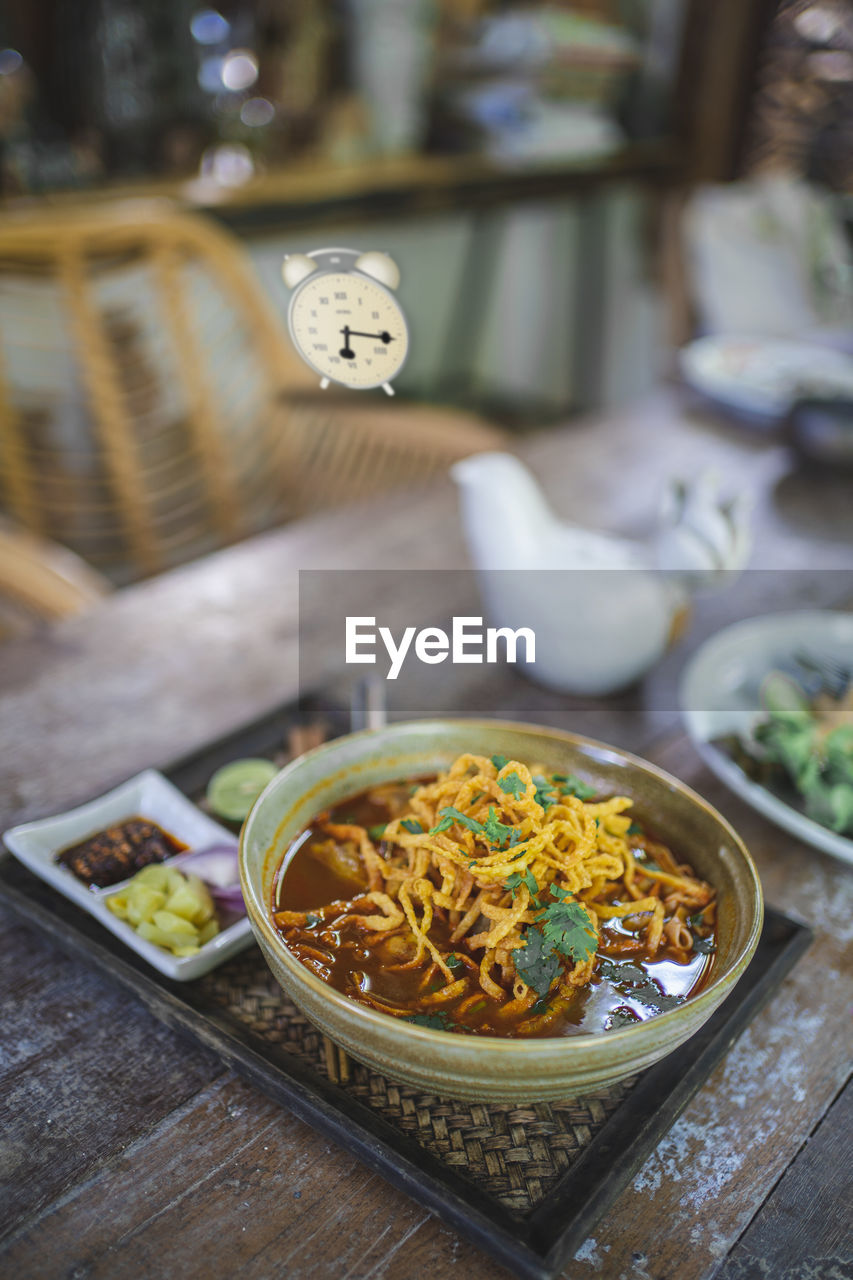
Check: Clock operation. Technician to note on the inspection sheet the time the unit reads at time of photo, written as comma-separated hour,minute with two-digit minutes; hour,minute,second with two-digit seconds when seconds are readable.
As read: 6,16
